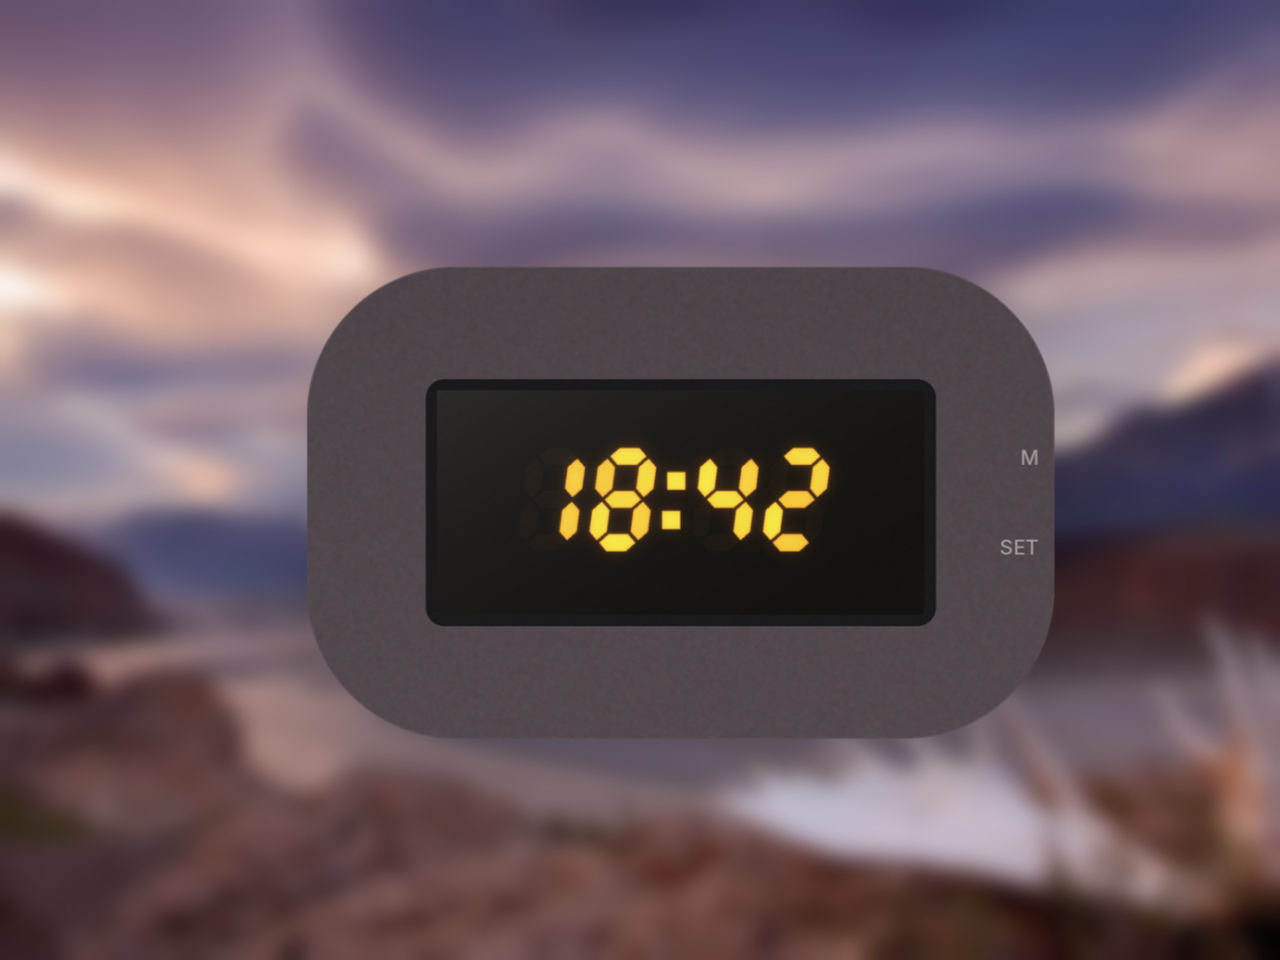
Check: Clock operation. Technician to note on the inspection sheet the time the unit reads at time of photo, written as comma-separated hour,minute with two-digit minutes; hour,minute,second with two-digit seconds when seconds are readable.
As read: 18,42
